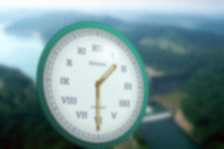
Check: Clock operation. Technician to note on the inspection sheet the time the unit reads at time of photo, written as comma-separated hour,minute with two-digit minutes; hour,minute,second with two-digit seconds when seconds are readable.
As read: 1,30
